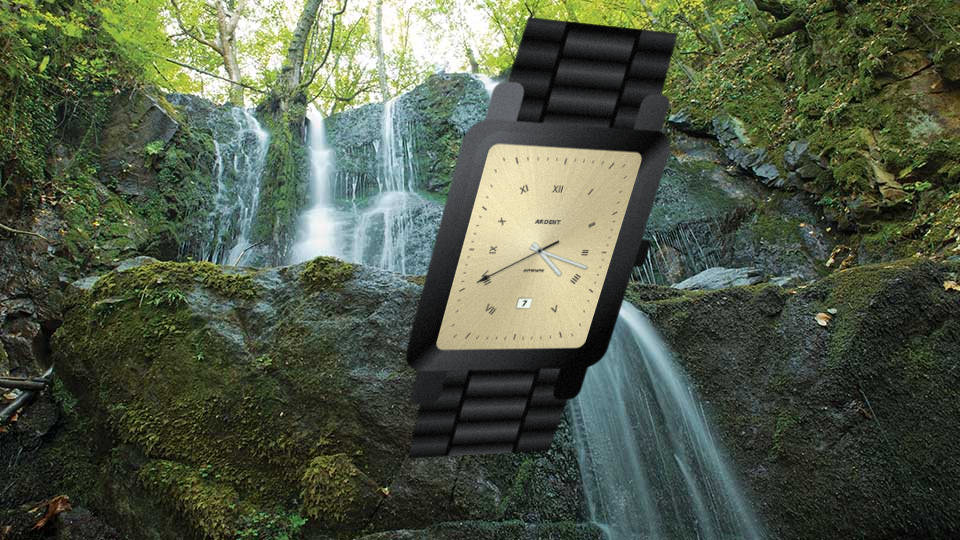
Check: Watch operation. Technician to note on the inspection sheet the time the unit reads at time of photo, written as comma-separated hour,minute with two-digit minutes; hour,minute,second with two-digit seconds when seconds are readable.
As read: 4,17,40
